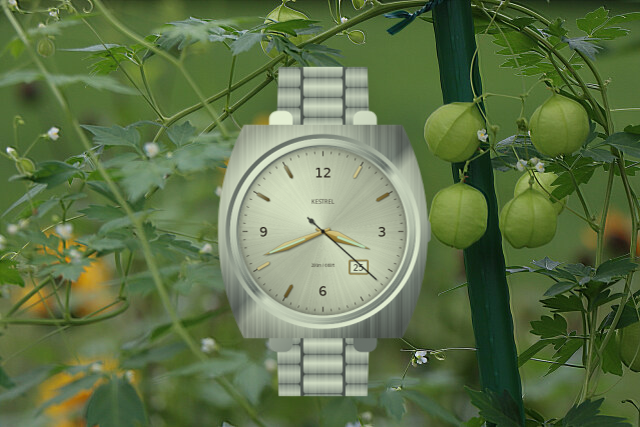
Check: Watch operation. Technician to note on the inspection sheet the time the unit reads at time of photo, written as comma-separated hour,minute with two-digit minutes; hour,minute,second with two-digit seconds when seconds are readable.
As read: 3,41,22
